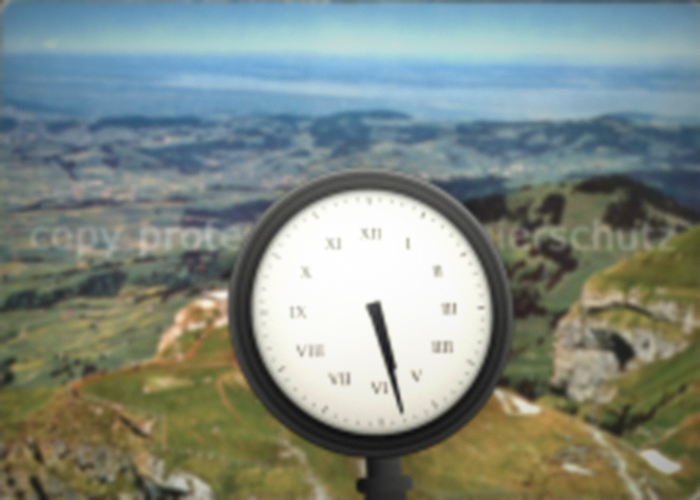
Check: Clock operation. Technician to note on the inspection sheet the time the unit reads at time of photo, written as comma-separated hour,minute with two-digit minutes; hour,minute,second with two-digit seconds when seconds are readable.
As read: 5,28
